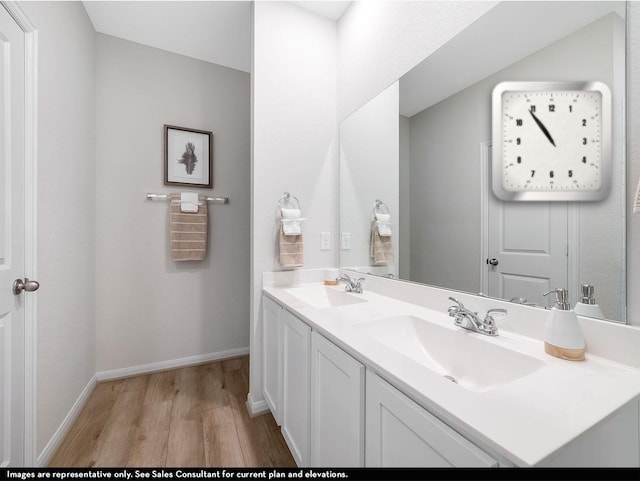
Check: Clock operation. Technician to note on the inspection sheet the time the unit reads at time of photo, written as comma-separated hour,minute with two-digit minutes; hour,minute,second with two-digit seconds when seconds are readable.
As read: 10,54
